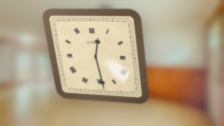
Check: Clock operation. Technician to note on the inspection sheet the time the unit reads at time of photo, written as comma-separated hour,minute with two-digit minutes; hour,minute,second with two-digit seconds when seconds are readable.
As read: 12,29
